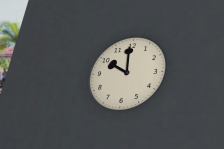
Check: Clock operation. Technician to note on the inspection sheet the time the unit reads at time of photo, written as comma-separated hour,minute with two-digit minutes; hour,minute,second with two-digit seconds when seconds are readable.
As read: 9,59
